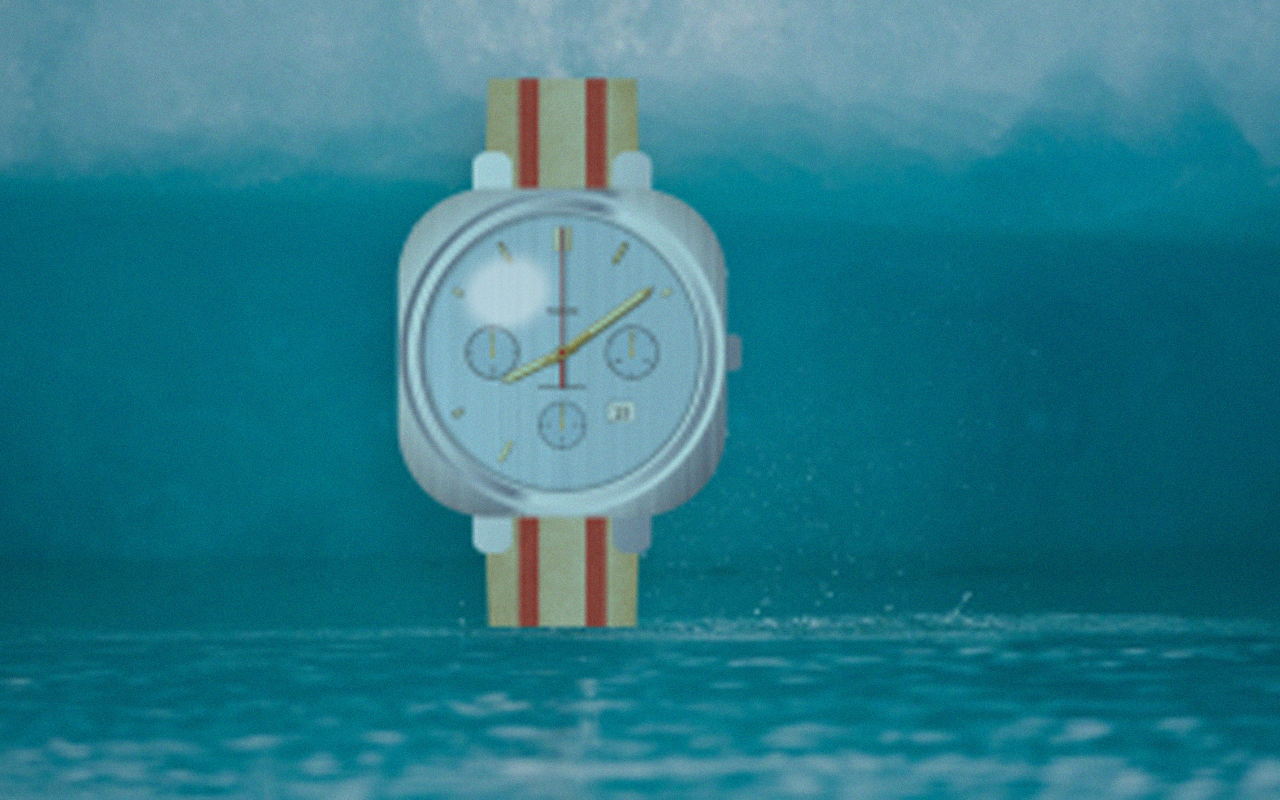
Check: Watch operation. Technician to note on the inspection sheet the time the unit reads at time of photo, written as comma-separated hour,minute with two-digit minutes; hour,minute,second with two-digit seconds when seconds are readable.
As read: 8,09
